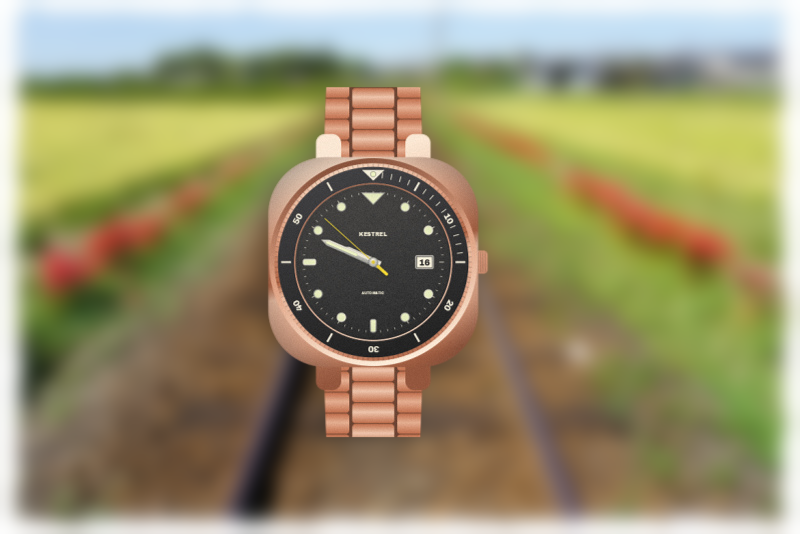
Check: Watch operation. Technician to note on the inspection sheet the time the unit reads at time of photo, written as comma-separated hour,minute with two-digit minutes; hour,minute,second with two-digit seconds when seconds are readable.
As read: 9,48,52
